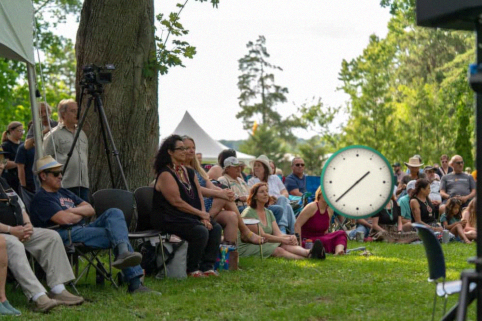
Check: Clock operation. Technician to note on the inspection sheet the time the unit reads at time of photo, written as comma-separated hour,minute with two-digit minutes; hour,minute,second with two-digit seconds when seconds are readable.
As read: 1,38
